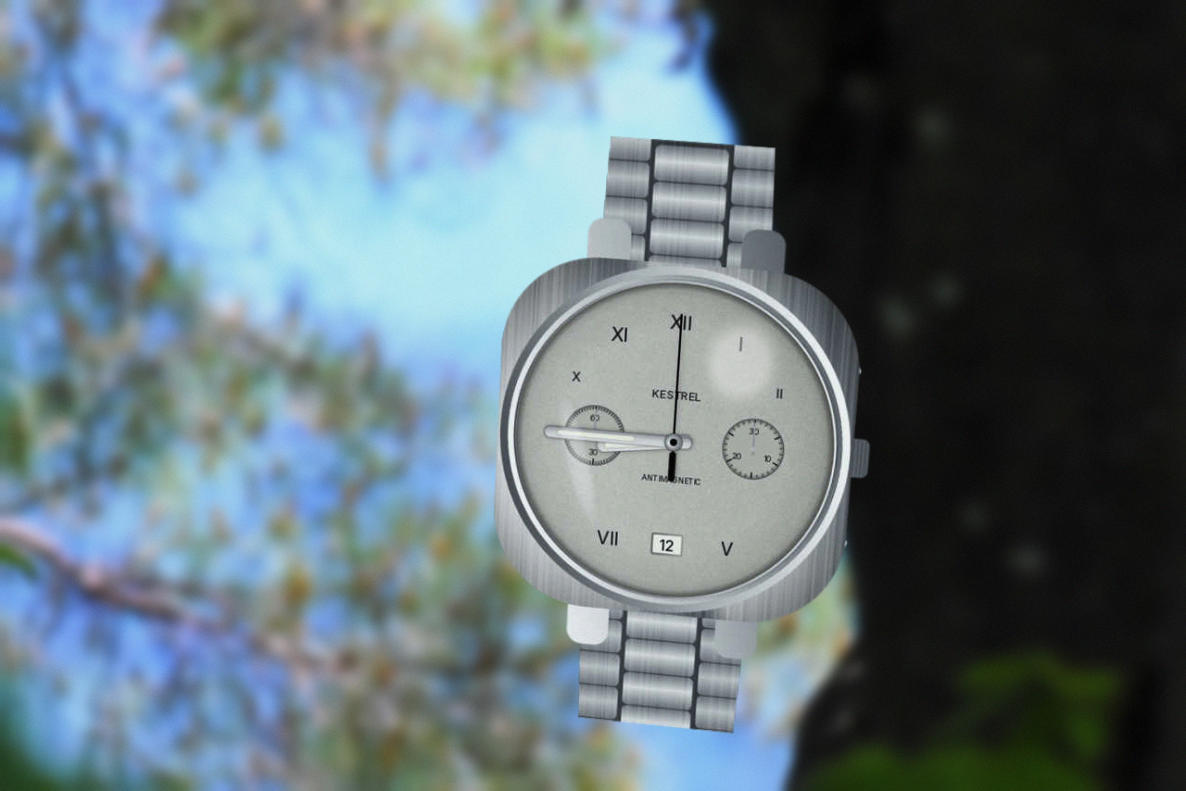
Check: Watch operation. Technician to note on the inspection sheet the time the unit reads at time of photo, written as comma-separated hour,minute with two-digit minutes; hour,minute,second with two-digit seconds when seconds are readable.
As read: 8,45
